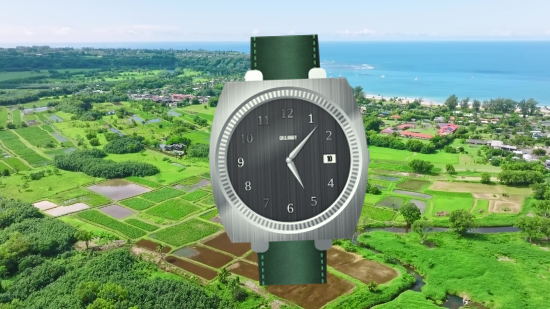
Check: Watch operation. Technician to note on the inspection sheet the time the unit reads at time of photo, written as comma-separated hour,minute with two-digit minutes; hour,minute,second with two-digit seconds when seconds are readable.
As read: 5,07
